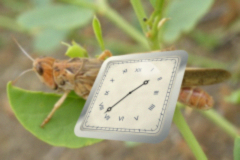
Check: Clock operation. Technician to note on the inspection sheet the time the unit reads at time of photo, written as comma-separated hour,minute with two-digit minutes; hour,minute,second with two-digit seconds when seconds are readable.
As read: 1,37
